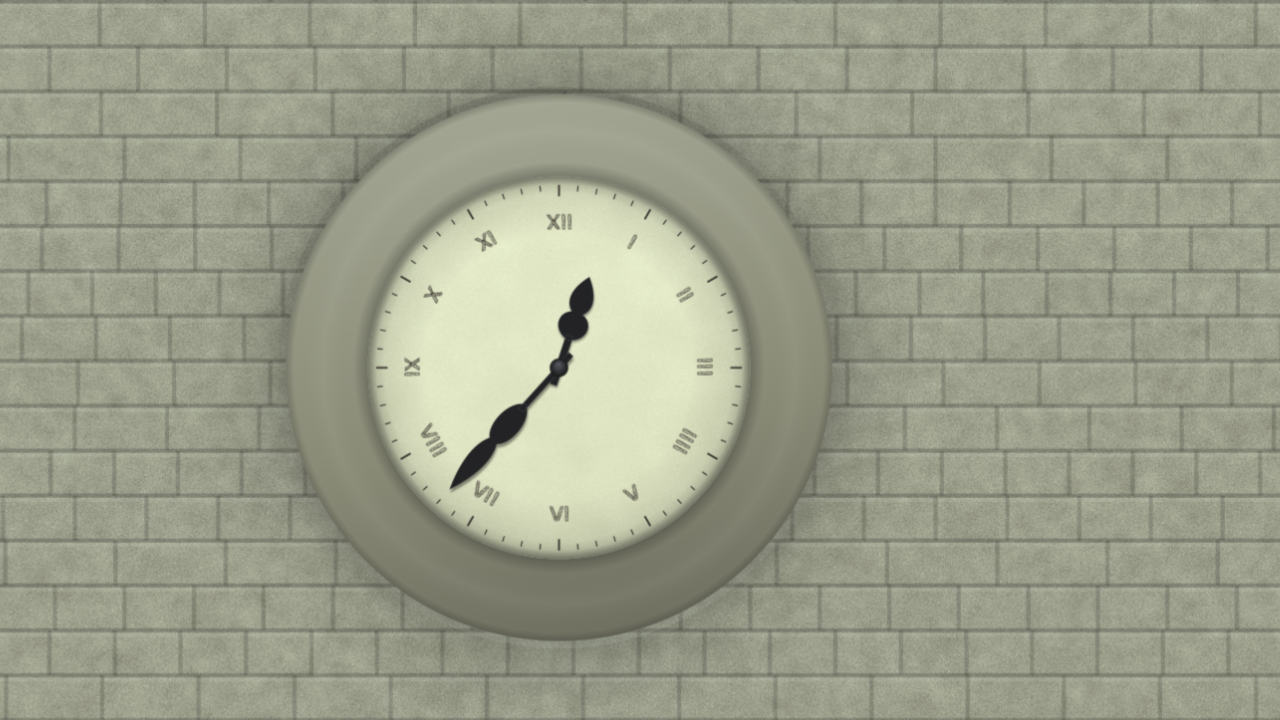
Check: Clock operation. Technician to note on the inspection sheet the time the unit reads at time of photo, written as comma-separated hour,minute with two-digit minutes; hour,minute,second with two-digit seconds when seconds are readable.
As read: 12,37
